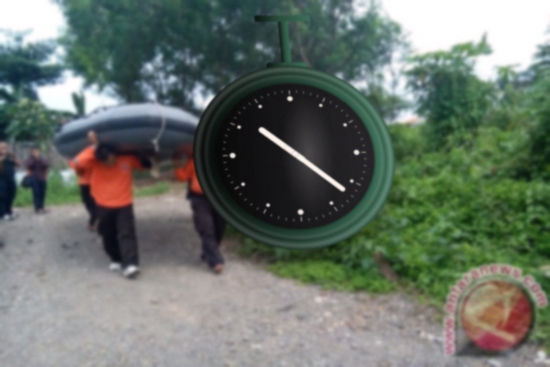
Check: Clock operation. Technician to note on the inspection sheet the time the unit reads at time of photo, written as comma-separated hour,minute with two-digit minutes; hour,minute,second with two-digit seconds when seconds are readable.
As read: 10,22
